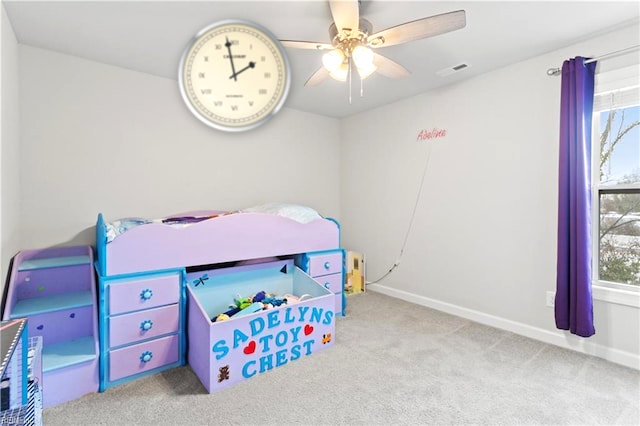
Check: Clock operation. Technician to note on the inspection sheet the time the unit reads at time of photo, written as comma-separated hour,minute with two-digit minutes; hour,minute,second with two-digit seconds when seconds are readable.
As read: 1,58
